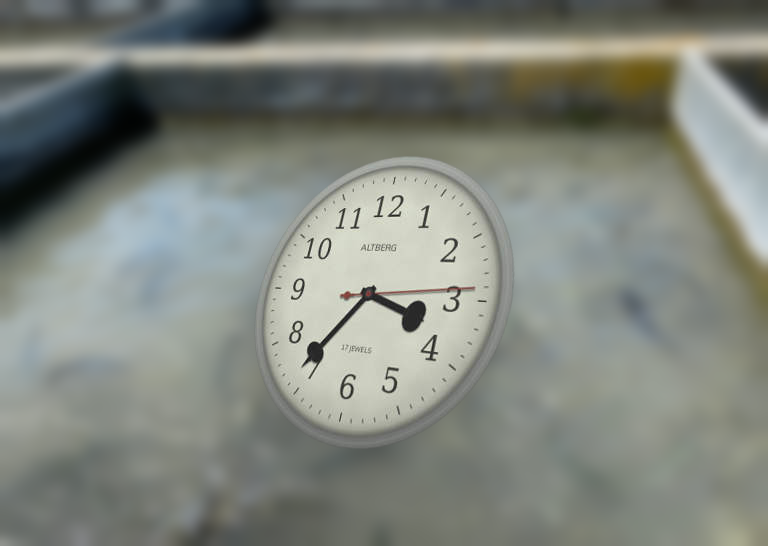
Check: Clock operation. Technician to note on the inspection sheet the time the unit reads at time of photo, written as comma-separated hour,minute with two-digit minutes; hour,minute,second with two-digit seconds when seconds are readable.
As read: 3,36,14
